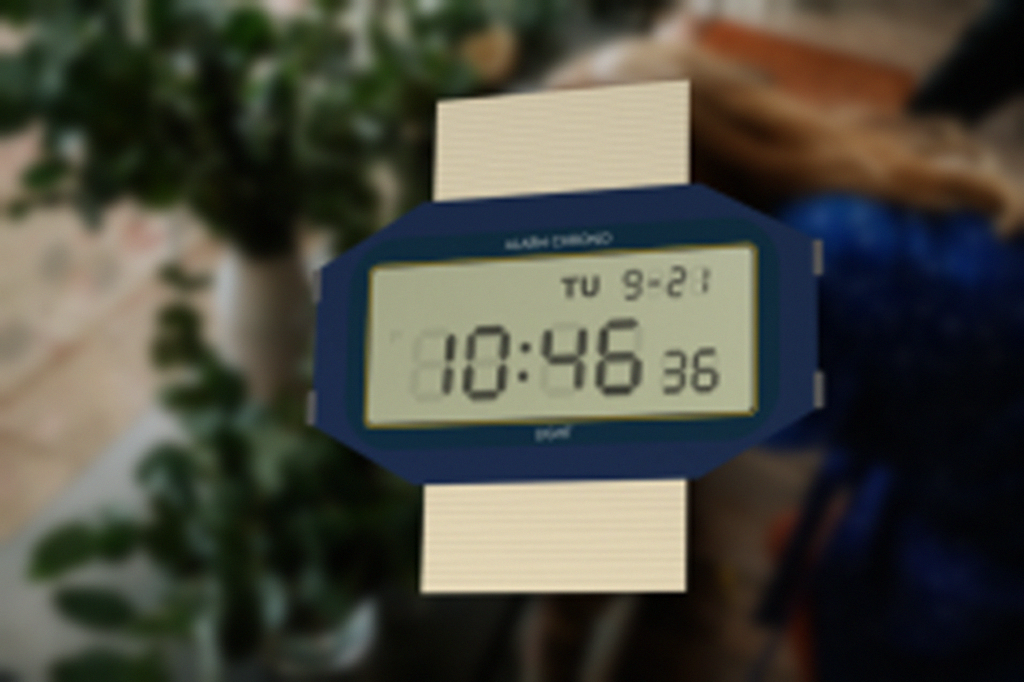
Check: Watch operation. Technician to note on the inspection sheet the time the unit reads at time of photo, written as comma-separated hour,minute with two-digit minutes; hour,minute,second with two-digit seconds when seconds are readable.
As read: 10,46,36
